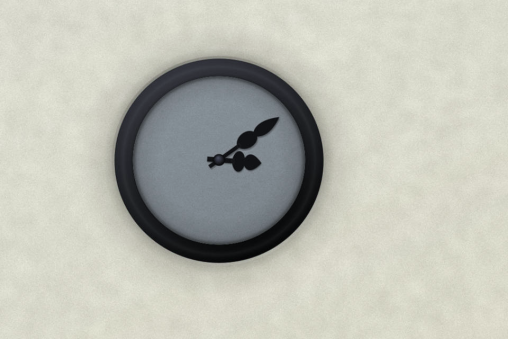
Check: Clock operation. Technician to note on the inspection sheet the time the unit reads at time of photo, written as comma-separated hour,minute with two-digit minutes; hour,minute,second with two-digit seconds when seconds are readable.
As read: 3,09
